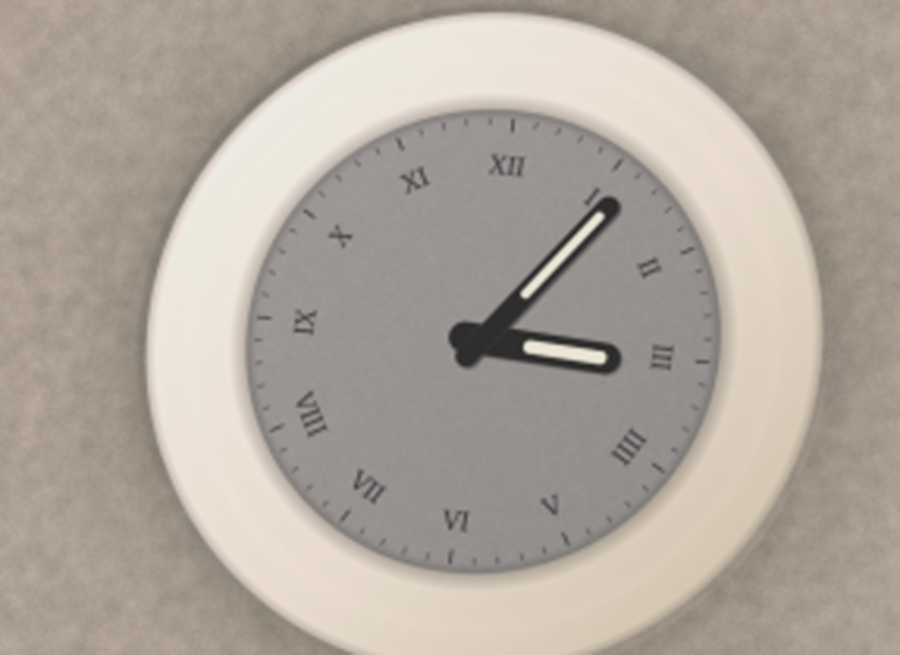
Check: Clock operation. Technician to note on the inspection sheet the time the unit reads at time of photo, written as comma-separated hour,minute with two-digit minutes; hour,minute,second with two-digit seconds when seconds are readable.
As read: 3,06
